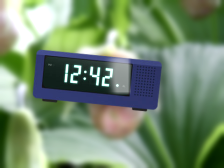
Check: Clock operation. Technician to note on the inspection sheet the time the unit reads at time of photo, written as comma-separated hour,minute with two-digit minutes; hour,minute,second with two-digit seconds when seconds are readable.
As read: 12,42
